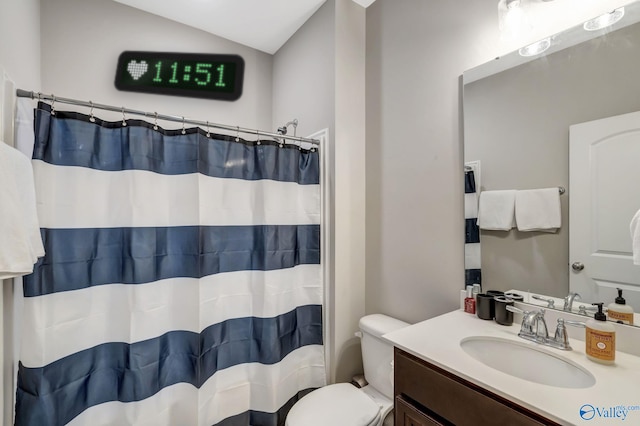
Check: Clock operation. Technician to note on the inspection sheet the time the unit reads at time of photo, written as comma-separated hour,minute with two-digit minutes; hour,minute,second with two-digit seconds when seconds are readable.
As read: 11,51
